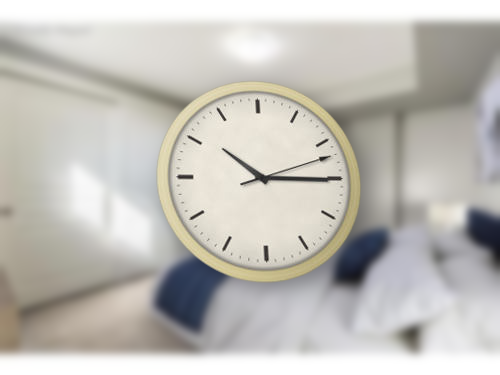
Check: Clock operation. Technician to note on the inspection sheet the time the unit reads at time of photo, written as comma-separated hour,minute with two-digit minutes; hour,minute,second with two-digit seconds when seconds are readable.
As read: 10,15,12
